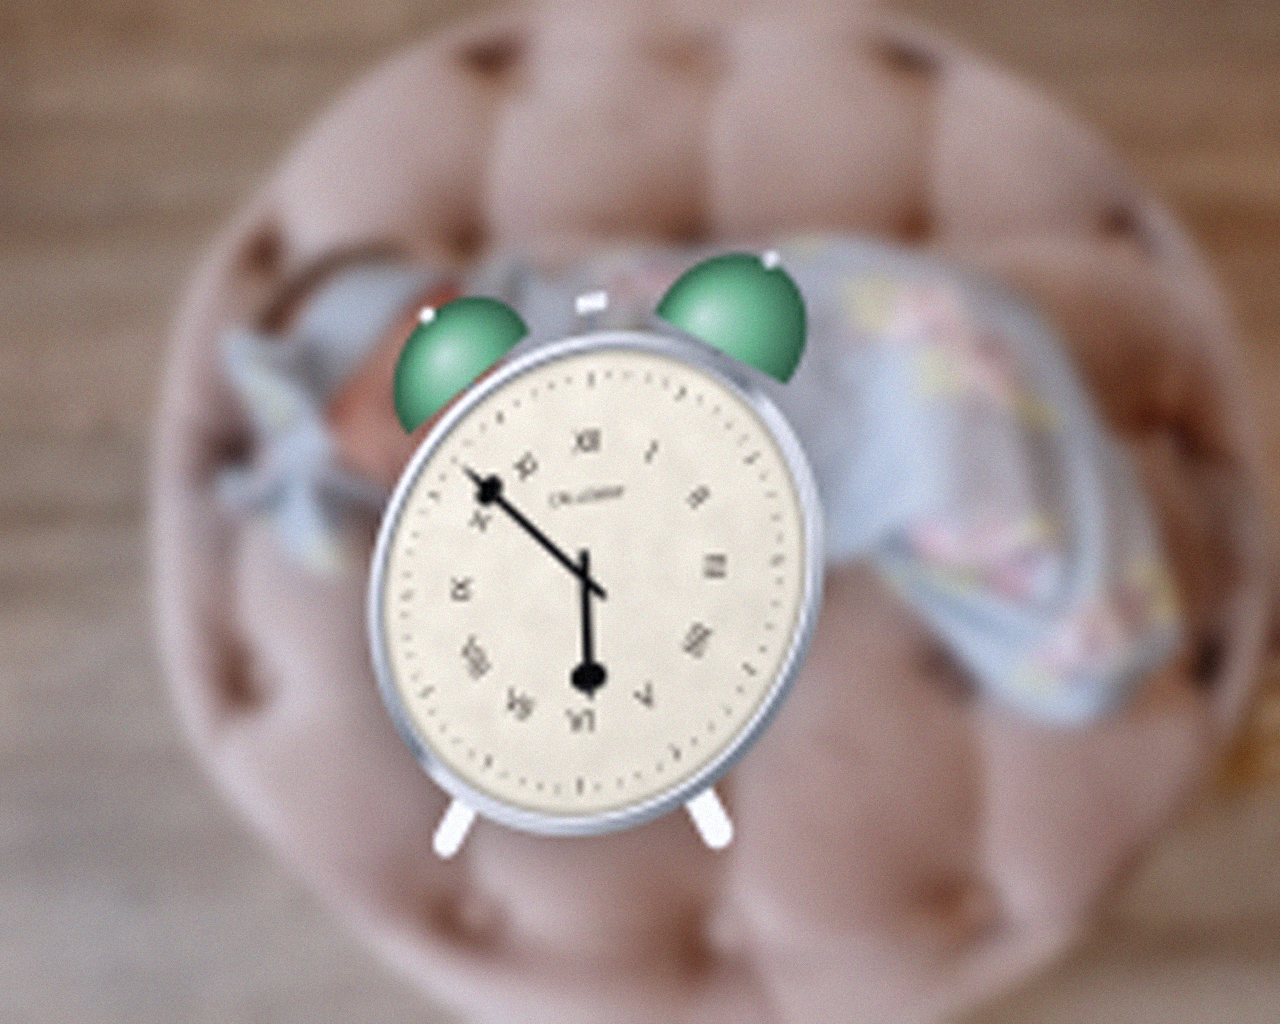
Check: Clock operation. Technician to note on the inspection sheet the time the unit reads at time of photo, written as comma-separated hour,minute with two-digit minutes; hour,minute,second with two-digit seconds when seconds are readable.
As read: 5,52
